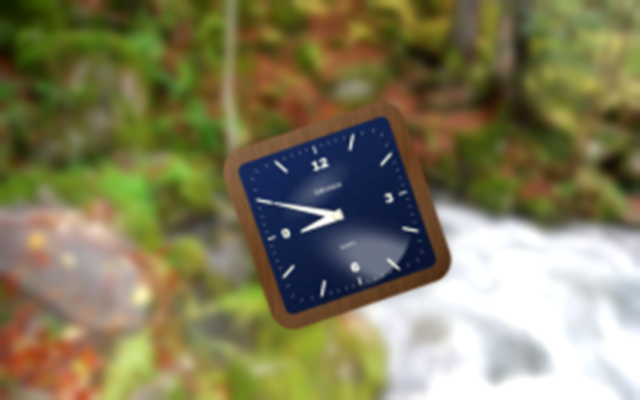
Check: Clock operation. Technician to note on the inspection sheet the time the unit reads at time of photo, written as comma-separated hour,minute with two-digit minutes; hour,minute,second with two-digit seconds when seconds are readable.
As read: 8,50
